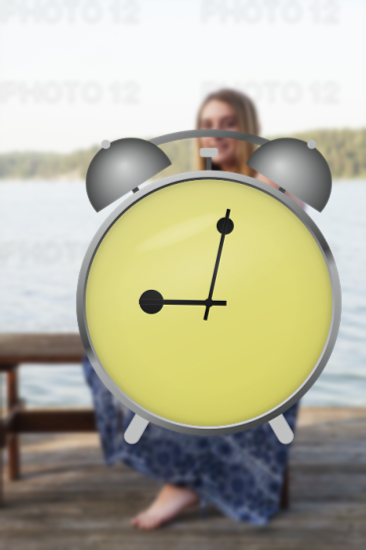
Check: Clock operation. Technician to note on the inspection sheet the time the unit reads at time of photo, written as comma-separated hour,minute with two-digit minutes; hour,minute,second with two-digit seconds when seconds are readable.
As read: 9,02
